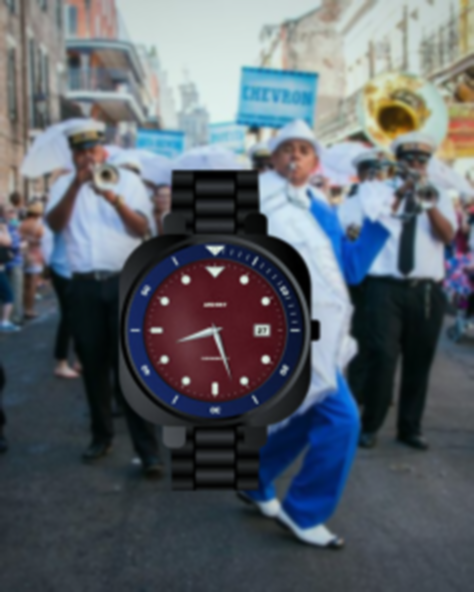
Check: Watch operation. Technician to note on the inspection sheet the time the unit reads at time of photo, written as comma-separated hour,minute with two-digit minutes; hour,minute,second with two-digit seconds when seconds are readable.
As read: 8,27
